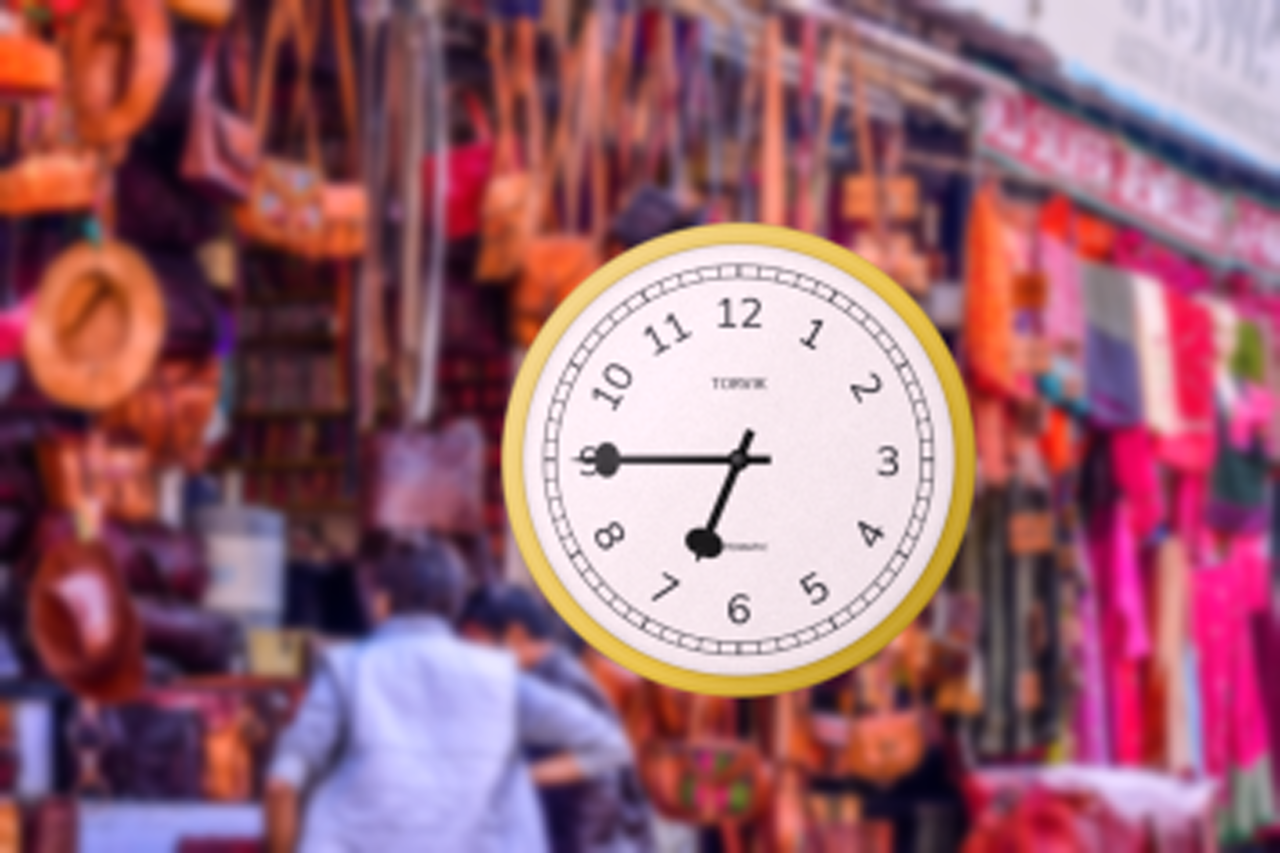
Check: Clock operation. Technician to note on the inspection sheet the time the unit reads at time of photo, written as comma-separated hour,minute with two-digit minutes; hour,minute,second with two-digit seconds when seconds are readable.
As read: 6,45
